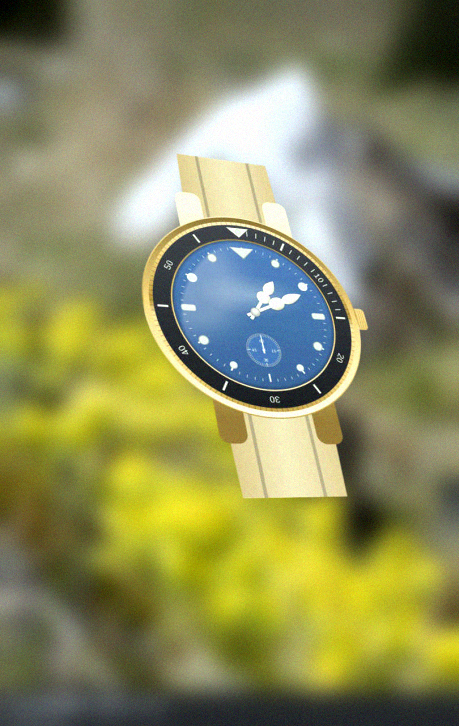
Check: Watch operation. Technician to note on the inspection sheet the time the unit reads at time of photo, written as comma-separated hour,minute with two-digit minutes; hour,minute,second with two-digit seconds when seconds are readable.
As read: 1,11
